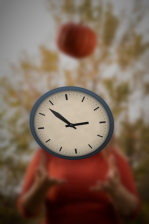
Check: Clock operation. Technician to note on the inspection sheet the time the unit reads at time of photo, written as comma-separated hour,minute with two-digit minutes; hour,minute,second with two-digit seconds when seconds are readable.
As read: 2,53
